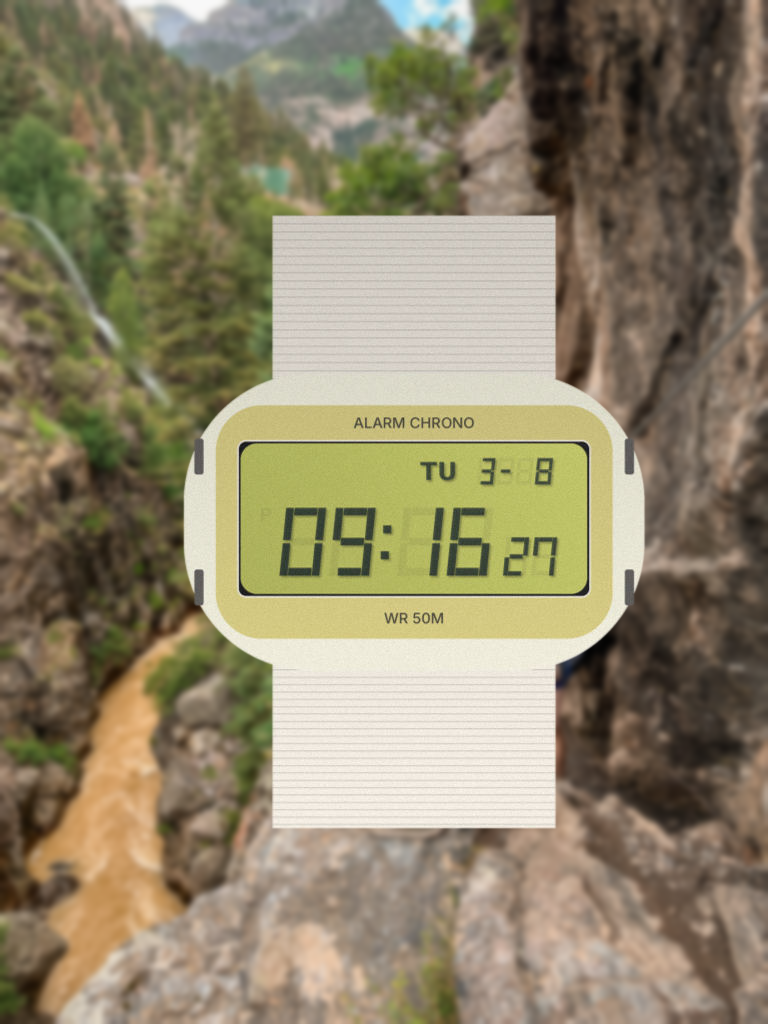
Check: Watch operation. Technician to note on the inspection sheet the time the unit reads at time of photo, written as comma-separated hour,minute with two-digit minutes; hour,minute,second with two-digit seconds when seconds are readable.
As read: 9,16,27
